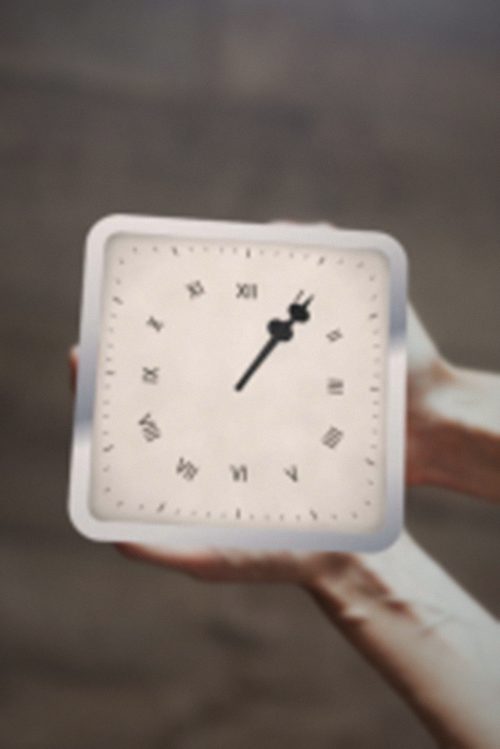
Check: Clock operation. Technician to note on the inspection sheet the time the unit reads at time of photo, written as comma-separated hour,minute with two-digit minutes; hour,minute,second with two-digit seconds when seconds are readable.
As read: 1,06
